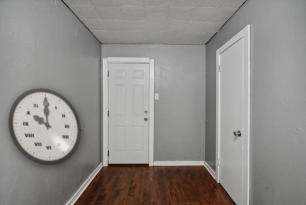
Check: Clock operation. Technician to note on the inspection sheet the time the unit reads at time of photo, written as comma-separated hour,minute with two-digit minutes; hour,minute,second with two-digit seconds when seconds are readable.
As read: 10,00
